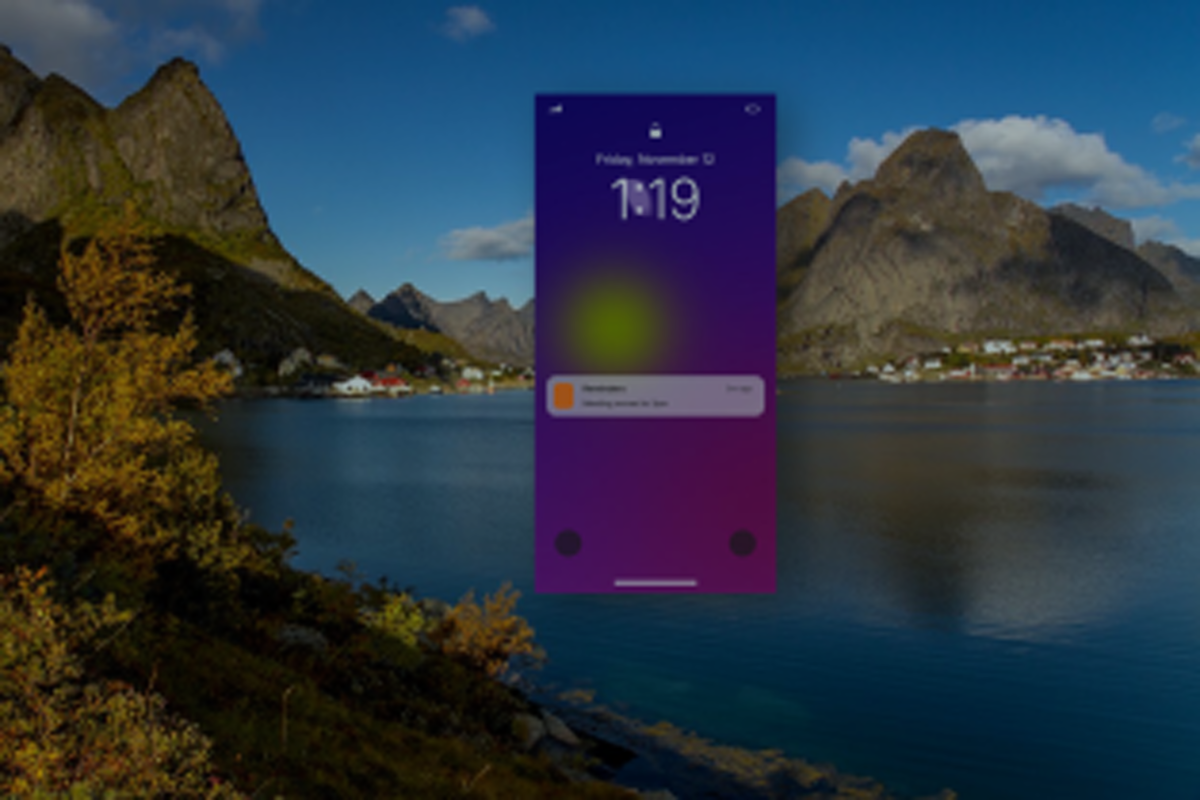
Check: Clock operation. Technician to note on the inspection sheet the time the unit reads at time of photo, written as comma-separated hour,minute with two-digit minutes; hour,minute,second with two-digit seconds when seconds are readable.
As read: 1,19
